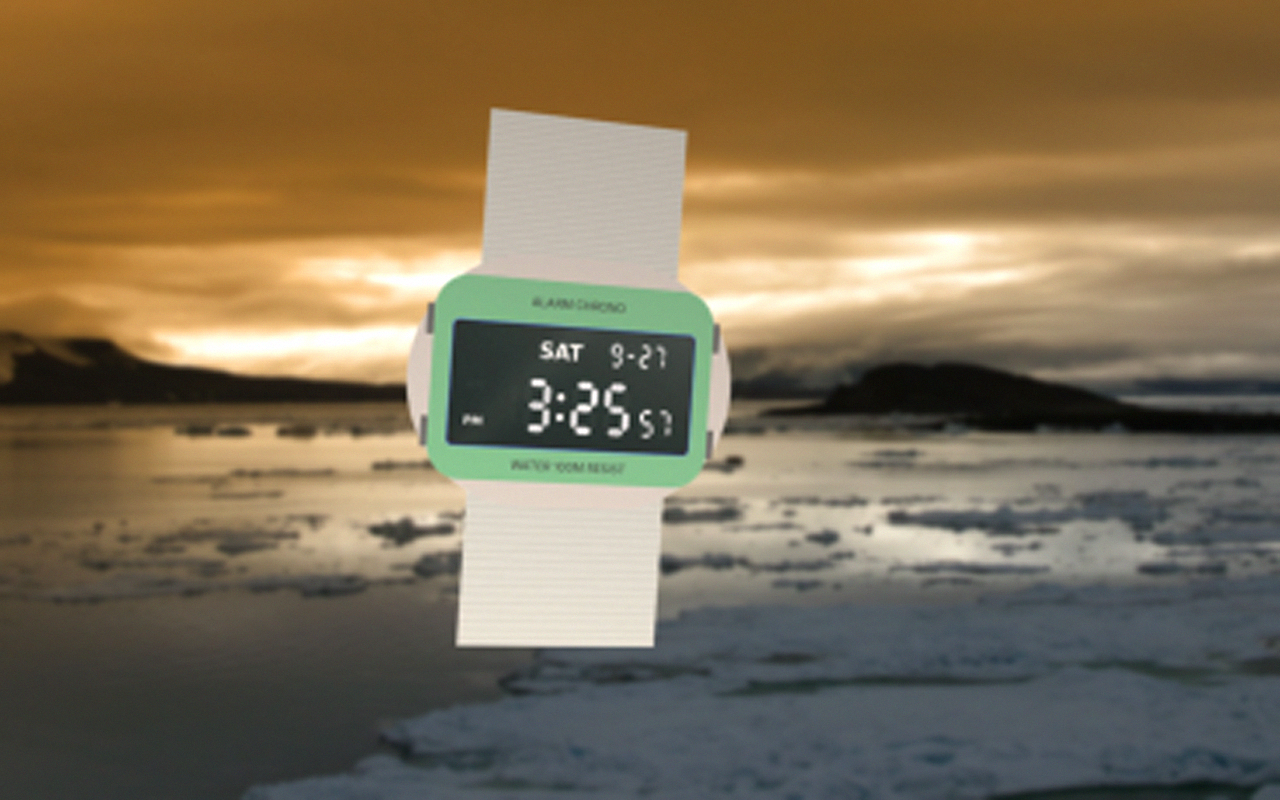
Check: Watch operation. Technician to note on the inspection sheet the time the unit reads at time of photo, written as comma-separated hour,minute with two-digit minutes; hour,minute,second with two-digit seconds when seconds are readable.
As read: 3,25,57
